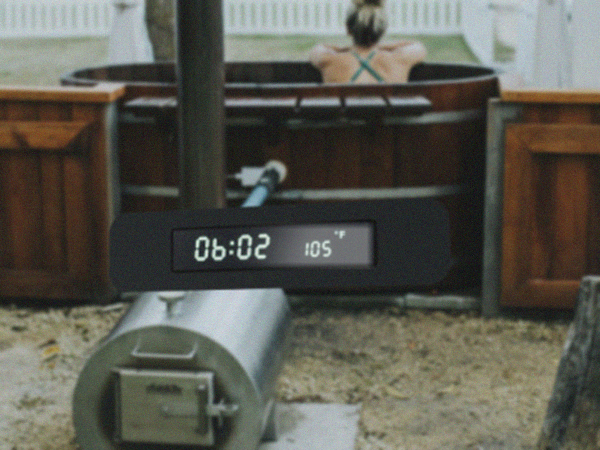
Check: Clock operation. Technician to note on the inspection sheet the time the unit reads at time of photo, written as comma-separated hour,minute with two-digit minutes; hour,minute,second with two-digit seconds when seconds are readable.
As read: 6,02
